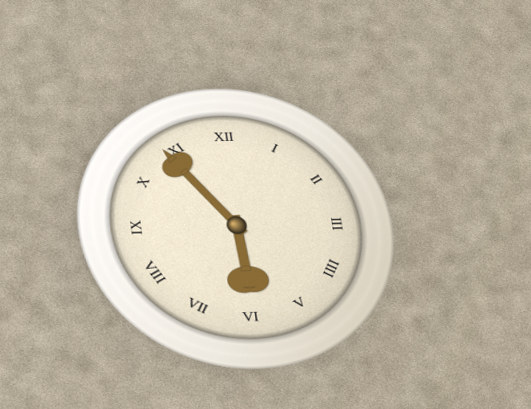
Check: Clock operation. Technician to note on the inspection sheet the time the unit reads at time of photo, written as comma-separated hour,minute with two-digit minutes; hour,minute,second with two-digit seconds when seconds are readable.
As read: 5,54
